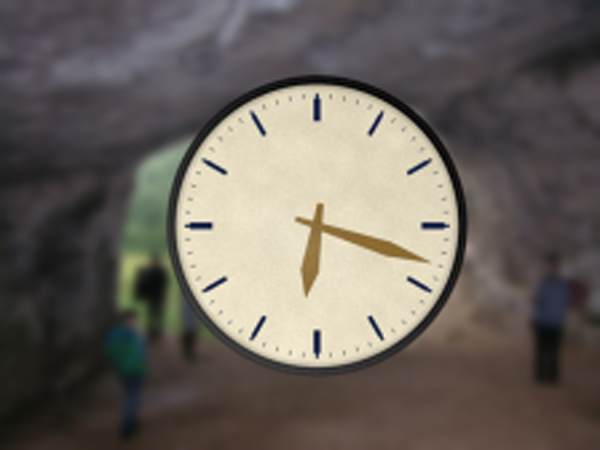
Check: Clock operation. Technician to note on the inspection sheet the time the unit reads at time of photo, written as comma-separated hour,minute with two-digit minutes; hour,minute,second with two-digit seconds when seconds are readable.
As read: 6,18
